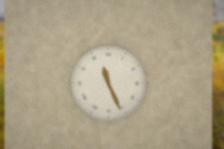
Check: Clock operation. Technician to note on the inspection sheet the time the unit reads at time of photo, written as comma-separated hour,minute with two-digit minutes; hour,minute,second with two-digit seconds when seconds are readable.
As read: 11,26
